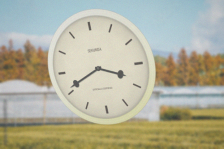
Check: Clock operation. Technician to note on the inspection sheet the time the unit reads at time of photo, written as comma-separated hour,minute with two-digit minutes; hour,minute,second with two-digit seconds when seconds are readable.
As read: 3,41
